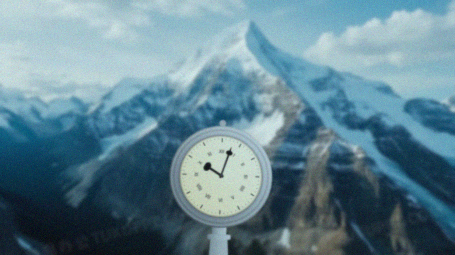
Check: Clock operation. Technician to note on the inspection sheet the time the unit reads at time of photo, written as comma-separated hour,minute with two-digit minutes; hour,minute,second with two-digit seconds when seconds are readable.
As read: 10,03
